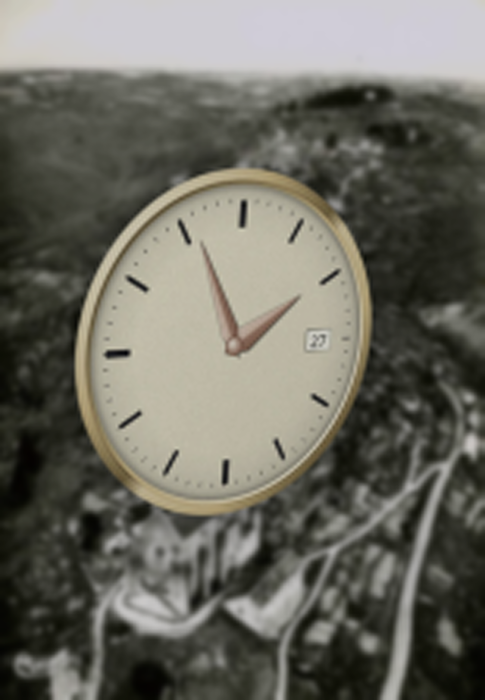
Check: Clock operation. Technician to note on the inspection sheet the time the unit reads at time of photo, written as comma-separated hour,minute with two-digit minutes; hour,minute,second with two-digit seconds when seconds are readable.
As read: 1,56
